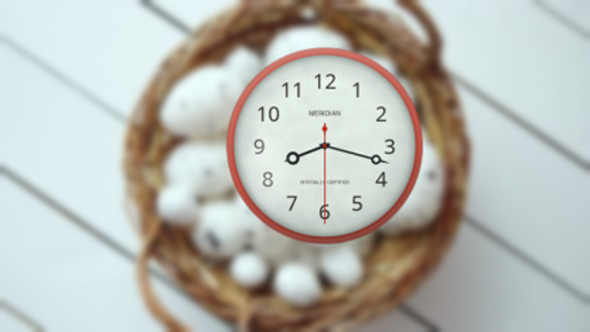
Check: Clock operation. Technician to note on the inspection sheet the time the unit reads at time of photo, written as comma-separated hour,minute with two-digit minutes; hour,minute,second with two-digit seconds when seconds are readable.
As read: 8,17,30
